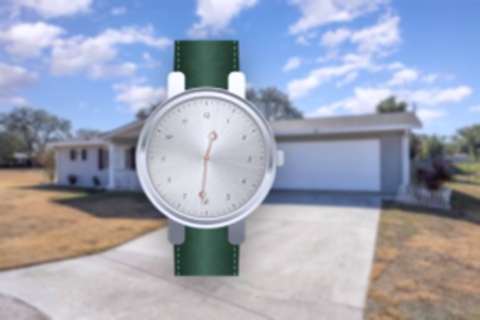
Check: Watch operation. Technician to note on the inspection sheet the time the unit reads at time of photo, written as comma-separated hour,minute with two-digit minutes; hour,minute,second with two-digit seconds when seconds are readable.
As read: 12,31
